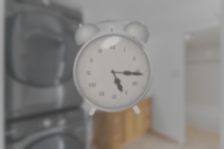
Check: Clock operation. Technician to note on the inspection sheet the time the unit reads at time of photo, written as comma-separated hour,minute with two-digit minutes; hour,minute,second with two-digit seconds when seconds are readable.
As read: 5,16
